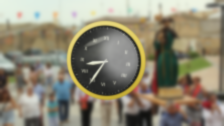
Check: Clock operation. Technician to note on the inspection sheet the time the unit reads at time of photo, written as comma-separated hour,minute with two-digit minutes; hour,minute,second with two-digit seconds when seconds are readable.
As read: 8,35
